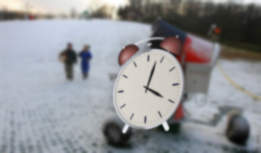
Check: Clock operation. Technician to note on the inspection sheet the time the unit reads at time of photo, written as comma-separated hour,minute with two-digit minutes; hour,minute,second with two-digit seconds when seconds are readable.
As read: 4,03
